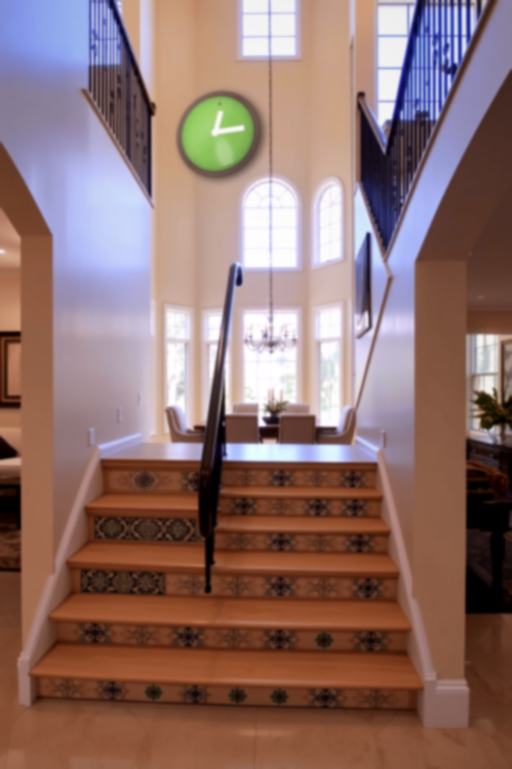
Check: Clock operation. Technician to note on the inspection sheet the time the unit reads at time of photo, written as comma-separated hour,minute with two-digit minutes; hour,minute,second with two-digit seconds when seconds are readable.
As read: 12,13
